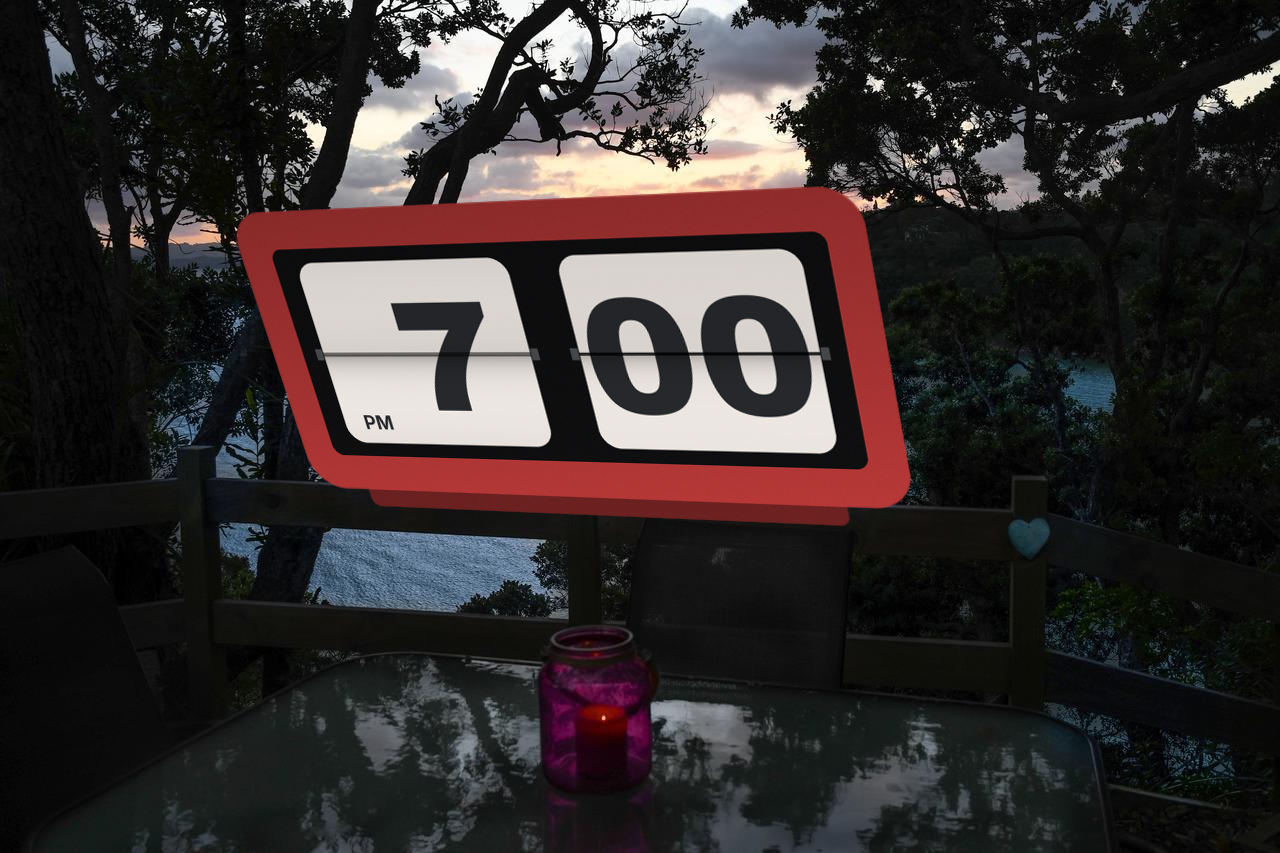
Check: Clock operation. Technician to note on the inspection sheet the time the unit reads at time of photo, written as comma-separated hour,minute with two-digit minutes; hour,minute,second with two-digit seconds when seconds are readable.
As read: 7,00
